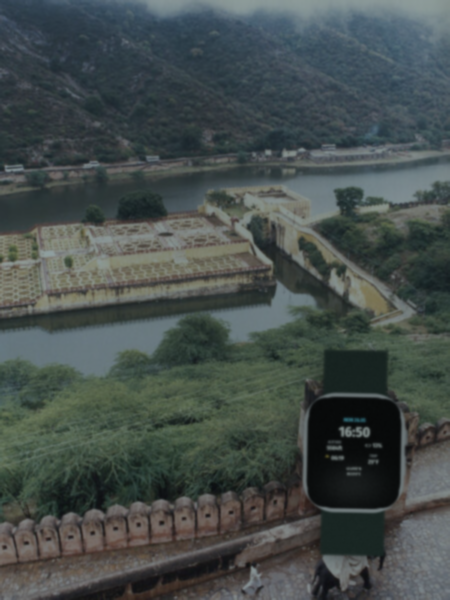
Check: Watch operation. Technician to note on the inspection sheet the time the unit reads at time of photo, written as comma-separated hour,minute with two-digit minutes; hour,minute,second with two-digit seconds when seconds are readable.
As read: 16,50
